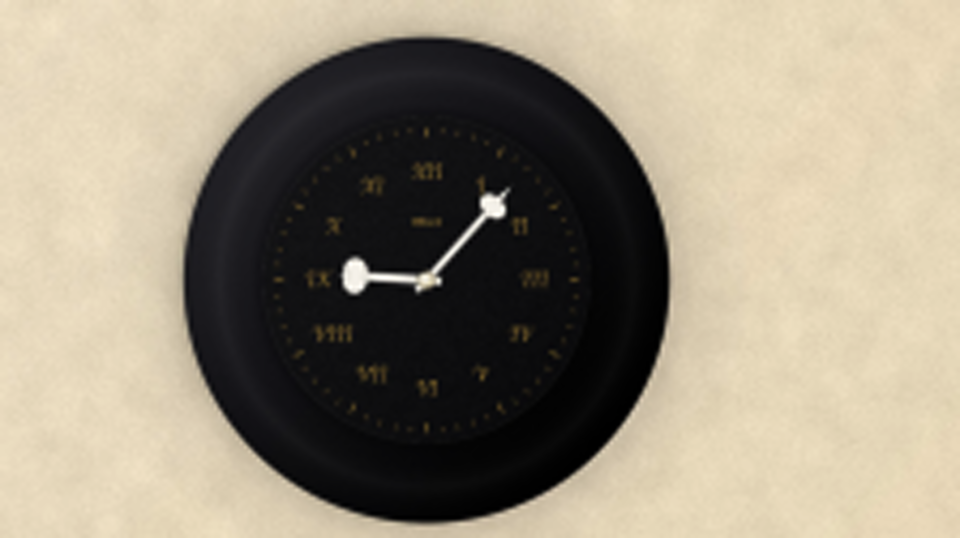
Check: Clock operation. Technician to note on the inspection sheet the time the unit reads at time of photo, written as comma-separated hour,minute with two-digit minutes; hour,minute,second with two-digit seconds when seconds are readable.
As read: 9,07
